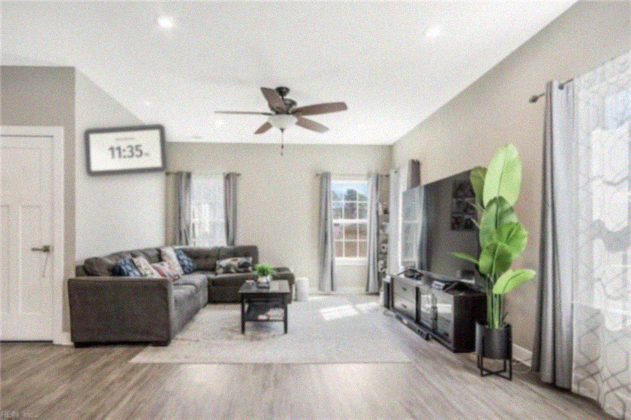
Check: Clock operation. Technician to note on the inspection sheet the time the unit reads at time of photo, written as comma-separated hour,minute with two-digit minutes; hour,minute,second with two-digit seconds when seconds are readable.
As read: 11,35
